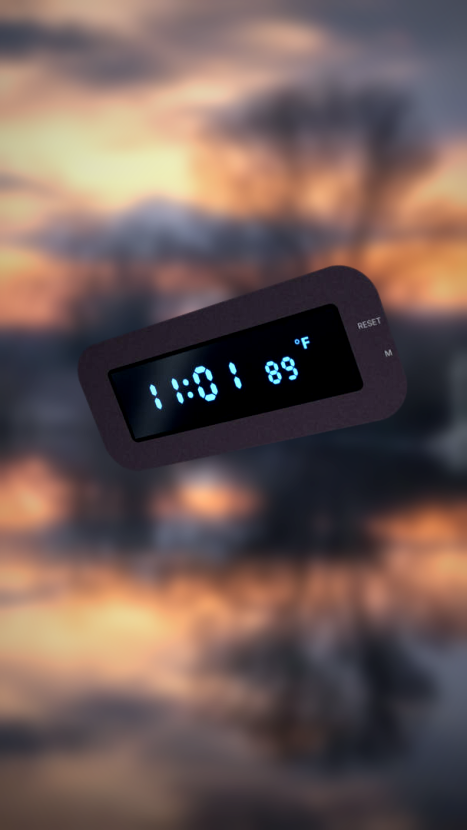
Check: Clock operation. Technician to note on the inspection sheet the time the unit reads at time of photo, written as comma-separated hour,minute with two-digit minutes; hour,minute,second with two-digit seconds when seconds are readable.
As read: 11,01
